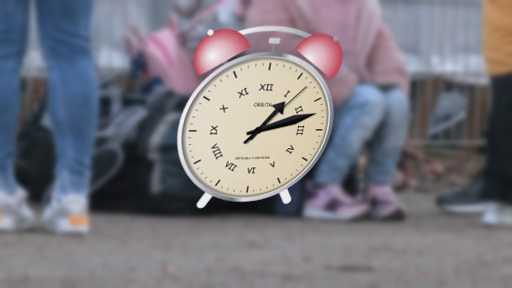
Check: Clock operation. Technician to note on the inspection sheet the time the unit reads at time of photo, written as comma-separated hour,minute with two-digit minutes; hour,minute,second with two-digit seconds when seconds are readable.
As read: 1,12,07
